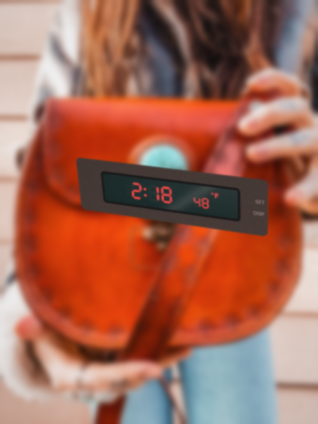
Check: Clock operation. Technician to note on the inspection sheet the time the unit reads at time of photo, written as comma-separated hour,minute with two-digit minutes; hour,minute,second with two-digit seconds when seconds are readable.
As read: 2,18
